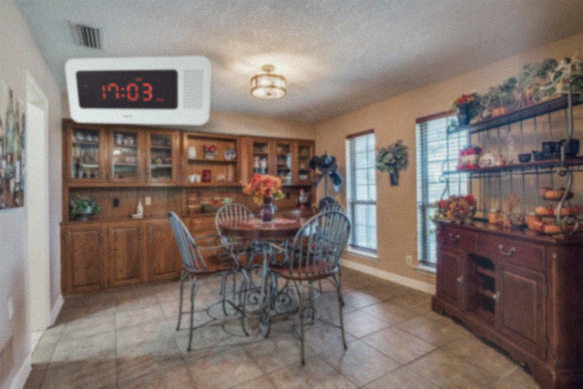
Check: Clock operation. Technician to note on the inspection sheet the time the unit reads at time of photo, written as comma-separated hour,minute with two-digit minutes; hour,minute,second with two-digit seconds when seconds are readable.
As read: 17,03
